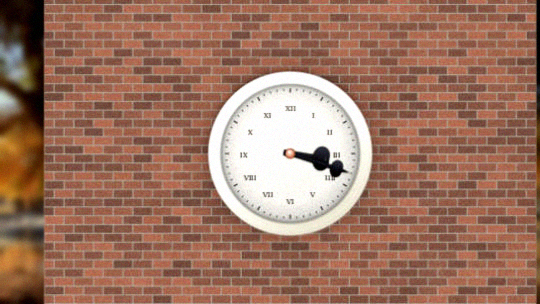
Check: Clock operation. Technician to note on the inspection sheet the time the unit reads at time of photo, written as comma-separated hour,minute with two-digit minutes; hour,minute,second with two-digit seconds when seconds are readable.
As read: 3,18
